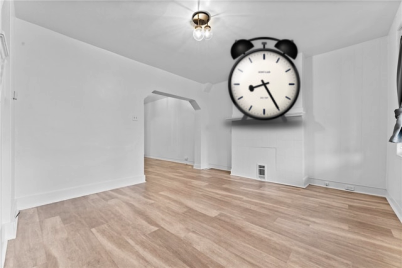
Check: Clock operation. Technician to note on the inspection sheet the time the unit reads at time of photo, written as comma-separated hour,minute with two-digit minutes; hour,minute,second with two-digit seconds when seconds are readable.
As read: 8,25
